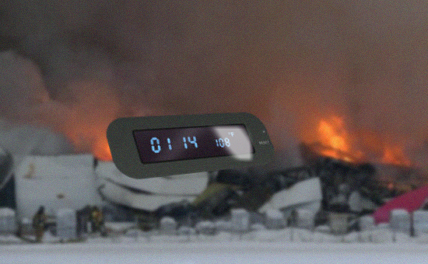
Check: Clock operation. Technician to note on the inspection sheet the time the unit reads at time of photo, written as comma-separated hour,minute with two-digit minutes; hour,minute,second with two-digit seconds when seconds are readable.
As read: 1,14
